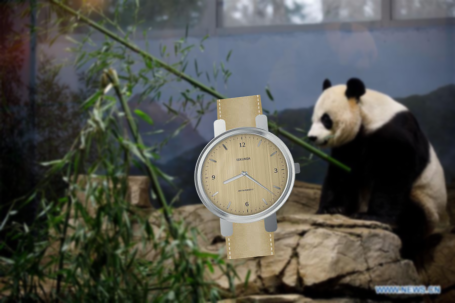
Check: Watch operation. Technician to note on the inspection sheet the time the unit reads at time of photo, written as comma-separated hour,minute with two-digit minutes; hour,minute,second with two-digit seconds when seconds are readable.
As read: 8,22
